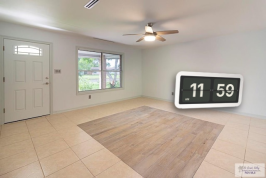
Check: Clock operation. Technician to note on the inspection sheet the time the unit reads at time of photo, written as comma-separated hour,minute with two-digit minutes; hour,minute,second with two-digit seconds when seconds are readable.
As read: 11,59
